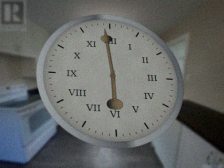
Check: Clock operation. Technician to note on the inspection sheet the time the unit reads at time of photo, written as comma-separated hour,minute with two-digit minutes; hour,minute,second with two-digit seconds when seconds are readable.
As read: 5,59
